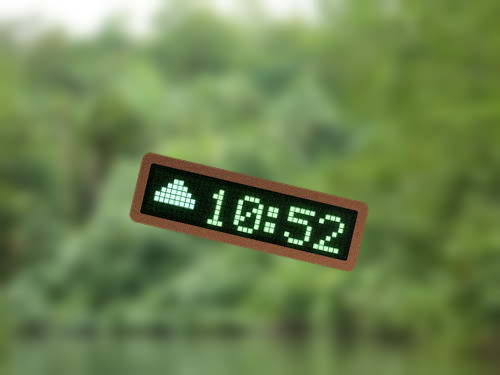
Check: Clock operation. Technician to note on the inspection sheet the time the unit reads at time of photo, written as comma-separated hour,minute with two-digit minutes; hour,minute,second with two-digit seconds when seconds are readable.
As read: 10,52
